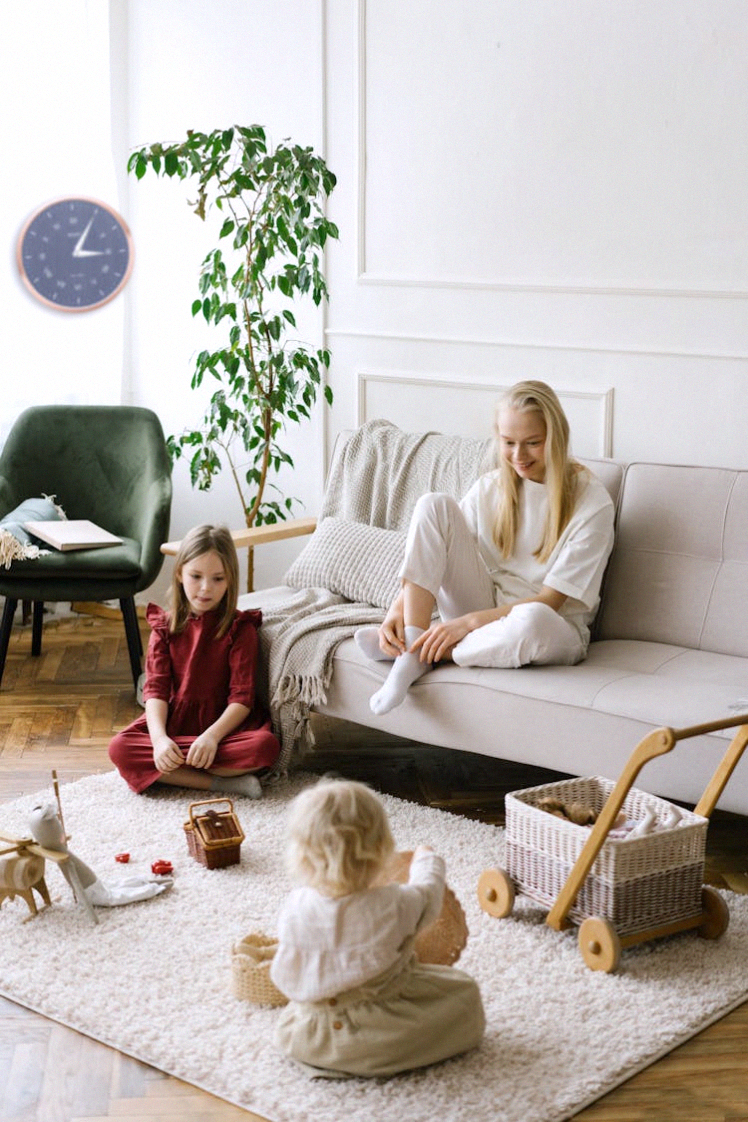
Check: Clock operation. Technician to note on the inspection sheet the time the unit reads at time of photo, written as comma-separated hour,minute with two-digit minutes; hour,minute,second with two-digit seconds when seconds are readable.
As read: 3,05
